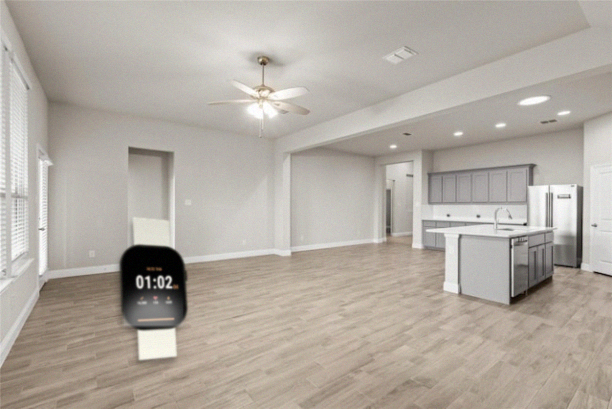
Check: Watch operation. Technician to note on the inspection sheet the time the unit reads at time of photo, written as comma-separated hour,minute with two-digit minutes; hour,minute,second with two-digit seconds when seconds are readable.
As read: 1,02
